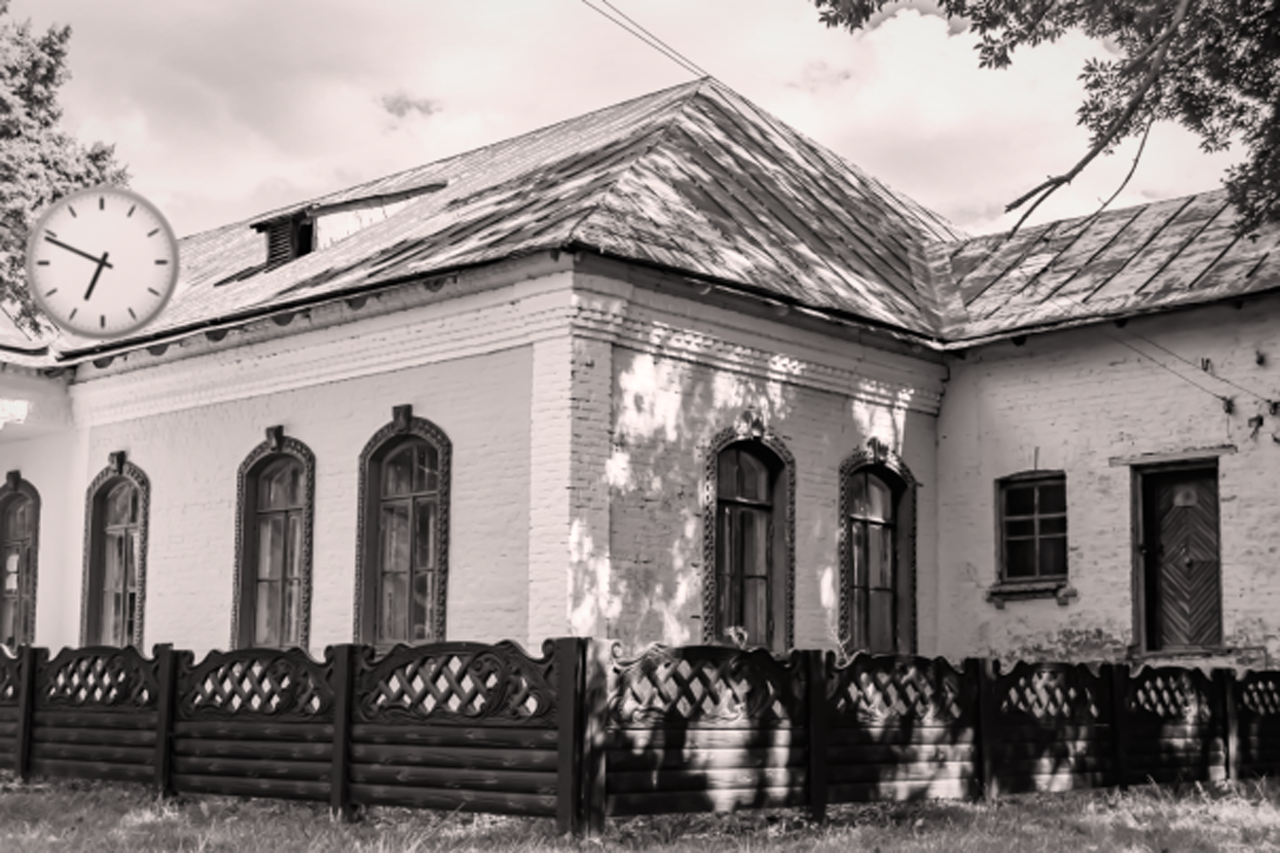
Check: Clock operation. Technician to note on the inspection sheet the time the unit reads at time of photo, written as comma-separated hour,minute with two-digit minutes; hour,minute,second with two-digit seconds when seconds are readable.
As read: 6,49
